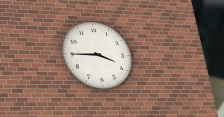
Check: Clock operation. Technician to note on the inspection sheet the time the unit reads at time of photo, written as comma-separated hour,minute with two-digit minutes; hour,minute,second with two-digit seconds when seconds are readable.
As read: 3,45
